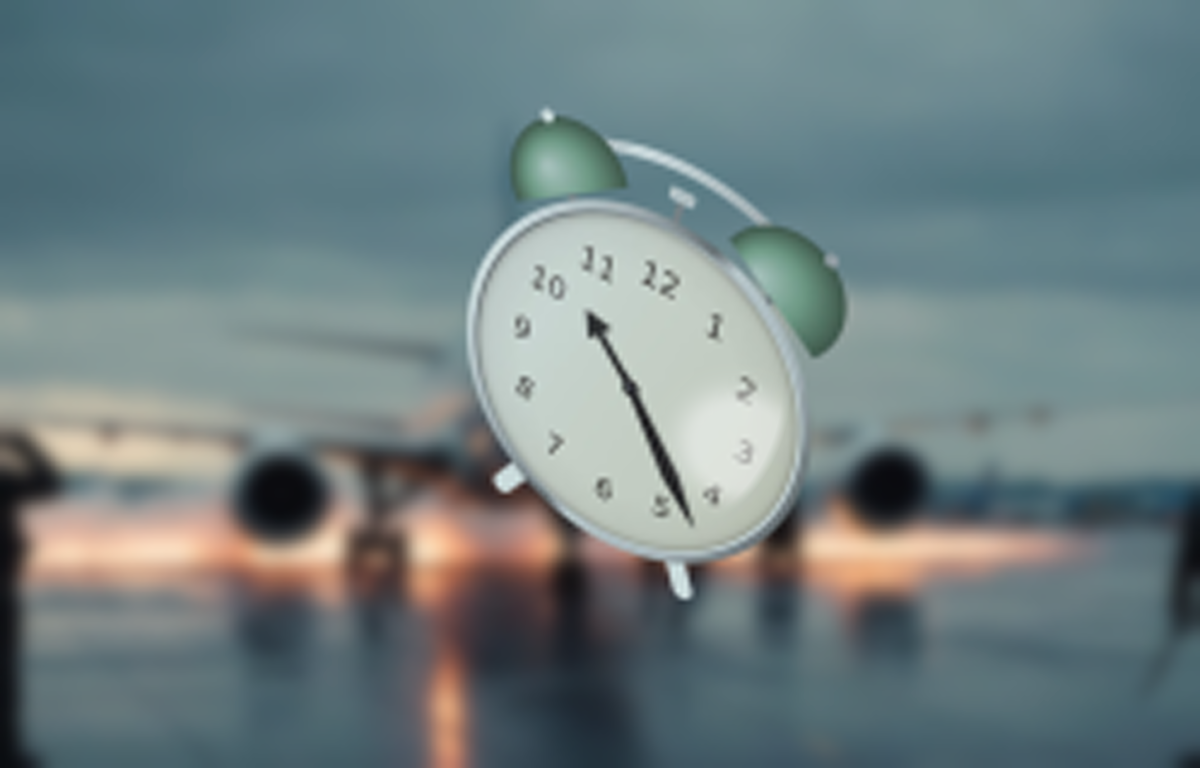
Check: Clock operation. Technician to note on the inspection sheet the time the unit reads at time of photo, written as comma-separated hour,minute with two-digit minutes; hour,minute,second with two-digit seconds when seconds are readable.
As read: 10,23
